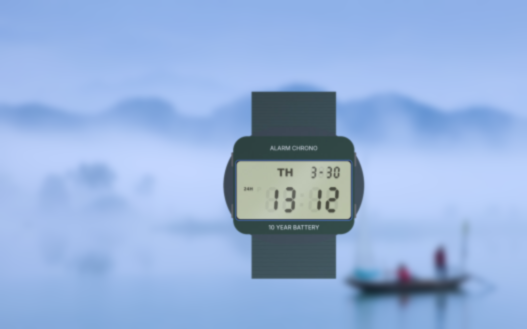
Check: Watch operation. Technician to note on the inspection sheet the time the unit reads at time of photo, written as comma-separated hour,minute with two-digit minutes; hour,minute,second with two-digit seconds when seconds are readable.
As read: 13,12
